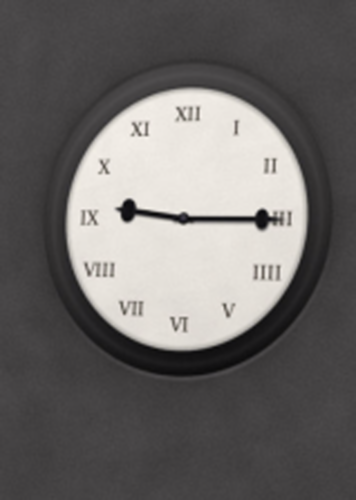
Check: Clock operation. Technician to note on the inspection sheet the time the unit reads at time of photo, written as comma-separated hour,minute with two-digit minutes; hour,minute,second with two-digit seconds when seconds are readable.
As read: 9,15
